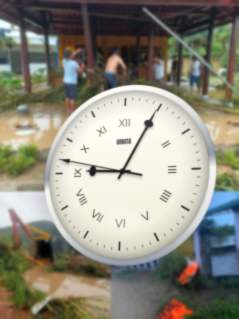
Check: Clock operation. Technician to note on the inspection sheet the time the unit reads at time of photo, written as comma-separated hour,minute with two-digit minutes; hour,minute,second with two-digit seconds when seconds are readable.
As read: 9,04,47
